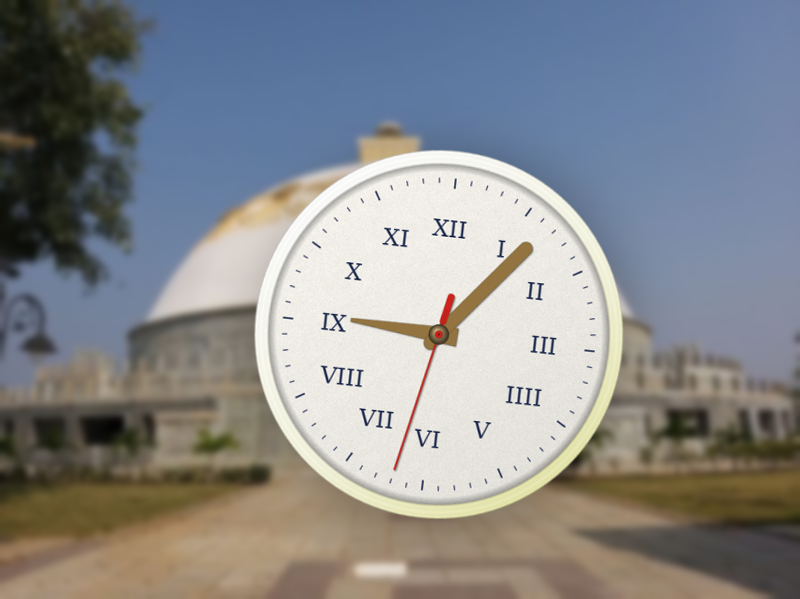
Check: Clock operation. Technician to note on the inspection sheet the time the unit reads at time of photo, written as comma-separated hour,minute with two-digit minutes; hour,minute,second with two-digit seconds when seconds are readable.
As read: 9,06,32
